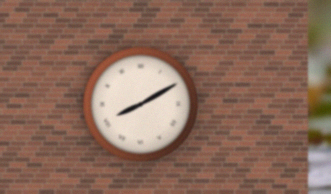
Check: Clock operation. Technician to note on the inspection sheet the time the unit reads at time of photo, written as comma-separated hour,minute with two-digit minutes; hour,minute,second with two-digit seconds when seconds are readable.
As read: 8,10
